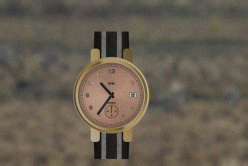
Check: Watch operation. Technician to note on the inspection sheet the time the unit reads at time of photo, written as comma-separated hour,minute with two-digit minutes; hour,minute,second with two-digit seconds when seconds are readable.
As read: 10,36
